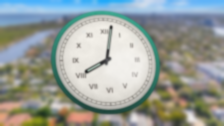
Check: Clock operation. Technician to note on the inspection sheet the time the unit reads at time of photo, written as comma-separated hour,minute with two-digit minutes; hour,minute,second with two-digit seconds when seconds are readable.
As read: 8,02
